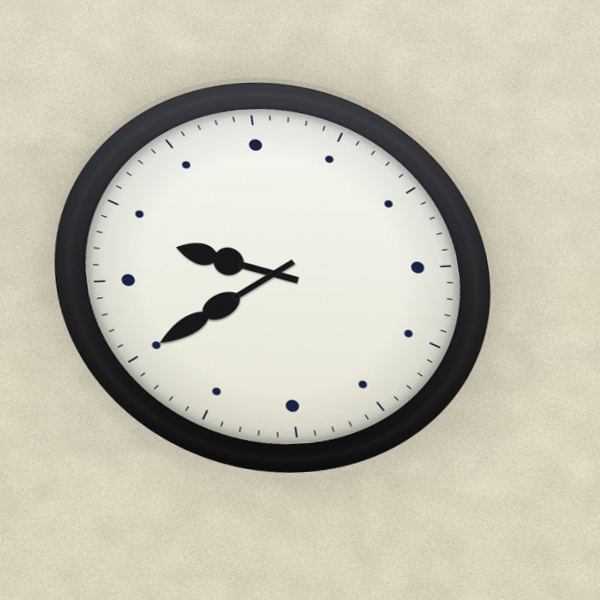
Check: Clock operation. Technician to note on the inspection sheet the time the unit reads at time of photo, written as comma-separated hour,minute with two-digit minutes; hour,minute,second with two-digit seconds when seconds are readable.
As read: 9,40
